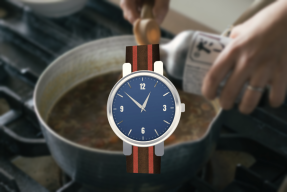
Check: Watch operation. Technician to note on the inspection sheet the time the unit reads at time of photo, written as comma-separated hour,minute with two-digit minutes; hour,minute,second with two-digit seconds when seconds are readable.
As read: 12,52
